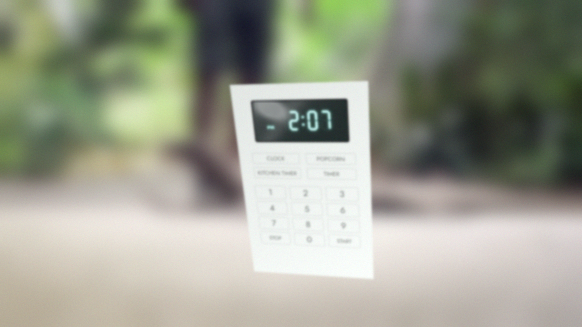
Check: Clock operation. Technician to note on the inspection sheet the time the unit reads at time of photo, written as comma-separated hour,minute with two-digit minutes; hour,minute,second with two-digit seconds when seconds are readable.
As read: 2,07
